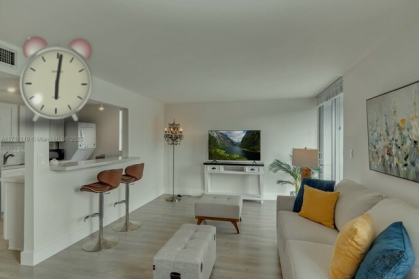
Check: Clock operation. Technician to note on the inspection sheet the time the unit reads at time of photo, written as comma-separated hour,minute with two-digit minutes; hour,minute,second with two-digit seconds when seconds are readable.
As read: 6,01
